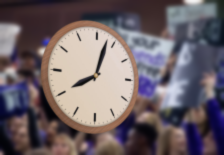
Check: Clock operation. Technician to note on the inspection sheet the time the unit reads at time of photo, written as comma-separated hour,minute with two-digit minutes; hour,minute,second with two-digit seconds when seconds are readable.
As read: 8,03
